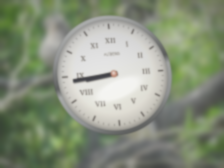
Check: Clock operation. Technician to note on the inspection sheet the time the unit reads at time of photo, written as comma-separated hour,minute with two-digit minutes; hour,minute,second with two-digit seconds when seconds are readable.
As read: 8,44
